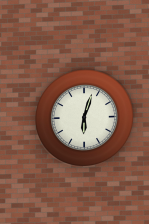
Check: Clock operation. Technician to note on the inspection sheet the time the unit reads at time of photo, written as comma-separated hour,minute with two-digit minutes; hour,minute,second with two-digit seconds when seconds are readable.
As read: 6,03
